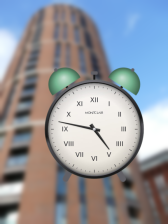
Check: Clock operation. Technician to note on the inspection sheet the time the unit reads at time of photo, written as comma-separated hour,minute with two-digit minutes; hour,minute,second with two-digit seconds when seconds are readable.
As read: 4,47
